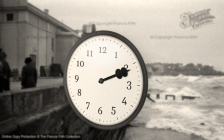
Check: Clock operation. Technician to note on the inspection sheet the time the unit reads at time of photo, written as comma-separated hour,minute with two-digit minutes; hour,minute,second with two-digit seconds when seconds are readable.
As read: 2,11
